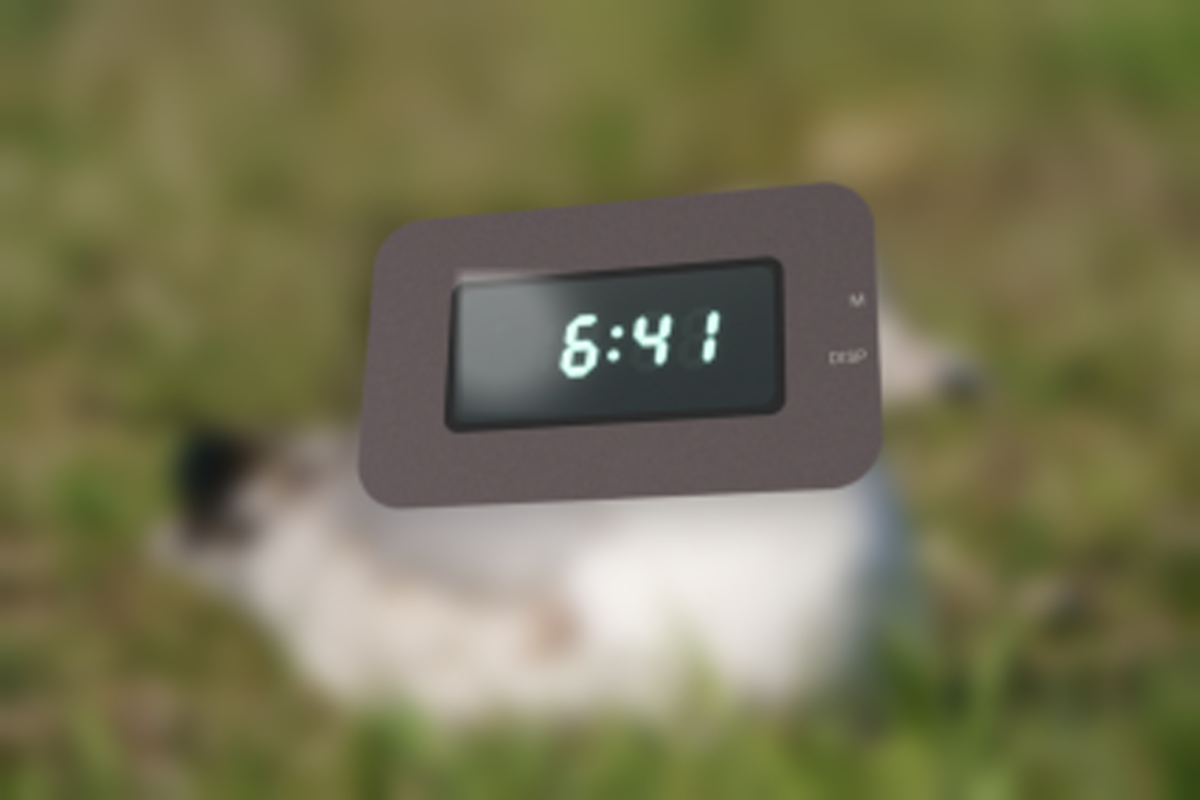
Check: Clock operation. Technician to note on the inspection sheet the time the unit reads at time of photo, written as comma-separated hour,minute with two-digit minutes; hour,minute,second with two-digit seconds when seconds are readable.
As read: 6,41
